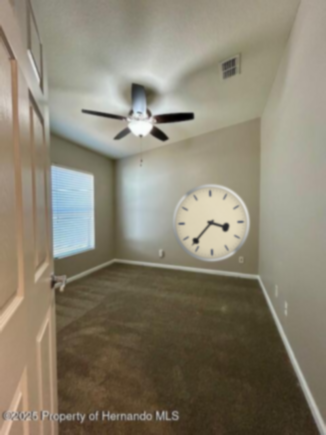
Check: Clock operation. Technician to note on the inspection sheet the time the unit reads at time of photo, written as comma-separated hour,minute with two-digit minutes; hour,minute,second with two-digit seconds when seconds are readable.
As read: 3,37
